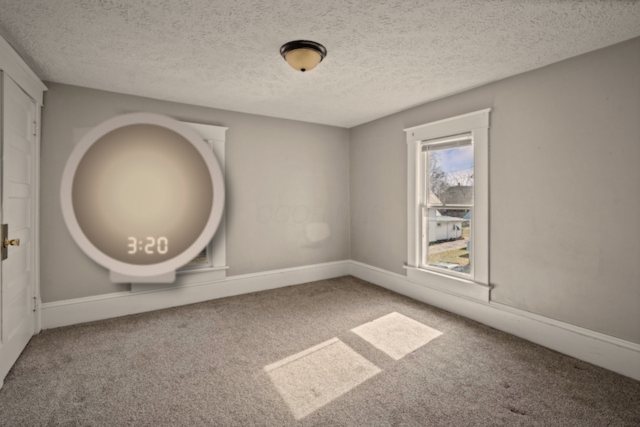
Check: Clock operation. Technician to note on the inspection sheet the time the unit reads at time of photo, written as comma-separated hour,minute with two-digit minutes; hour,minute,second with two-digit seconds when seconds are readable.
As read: 3,20
